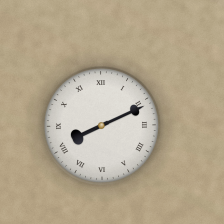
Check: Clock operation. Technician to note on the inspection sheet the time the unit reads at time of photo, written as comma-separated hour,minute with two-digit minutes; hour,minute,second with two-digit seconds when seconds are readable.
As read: 8,11
